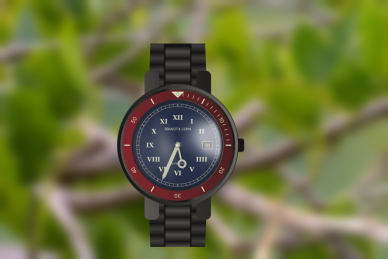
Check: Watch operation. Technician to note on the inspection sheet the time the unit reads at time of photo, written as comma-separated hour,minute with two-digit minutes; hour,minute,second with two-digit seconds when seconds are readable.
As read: 5,34
